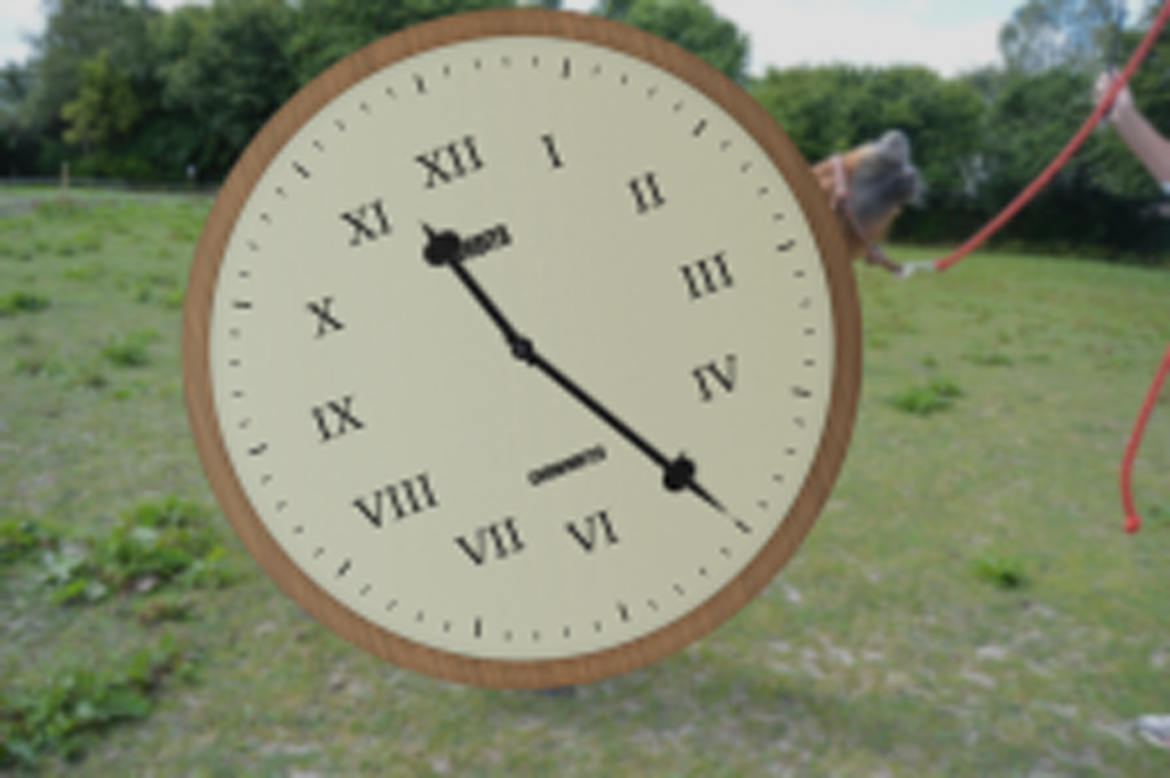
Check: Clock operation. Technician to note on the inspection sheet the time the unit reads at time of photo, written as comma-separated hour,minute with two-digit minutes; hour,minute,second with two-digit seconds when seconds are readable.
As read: 11,25
